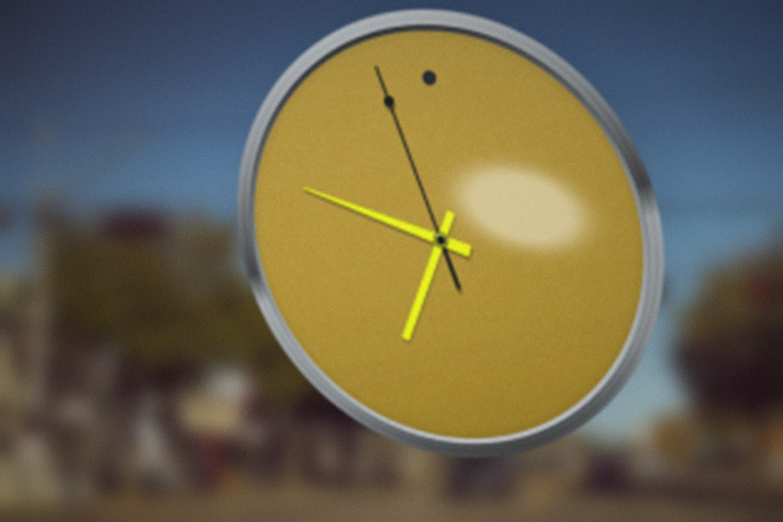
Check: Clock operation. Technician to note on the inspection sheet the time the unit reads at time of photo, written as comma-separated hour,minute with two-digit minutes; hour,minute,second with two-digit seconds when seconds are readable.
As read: 6,47,57
